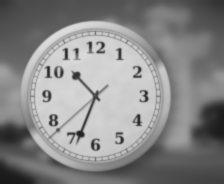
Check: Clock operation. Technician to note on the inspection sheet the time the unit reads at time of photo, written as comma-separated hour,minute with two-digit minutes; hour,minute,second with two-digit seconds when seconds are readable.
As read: 10,33,38
